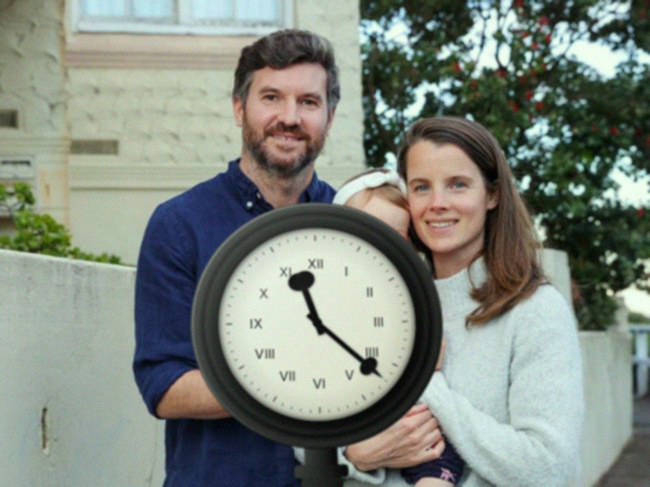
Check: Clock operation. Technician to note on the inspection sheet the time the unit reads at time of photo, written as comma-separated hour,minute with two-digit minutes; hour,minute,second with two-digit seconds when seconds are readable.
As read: 11,22
